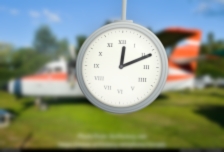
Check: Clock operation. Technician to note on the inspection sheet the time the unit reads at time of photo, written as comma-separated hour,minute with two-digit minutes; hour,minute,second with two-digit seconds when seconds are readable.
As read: 12,11
